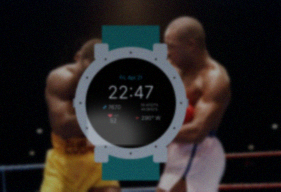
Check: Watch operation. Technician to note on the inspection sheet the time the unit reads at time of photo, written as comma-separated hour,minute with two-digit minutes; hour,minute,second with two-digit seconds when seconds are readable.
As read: 22,47
